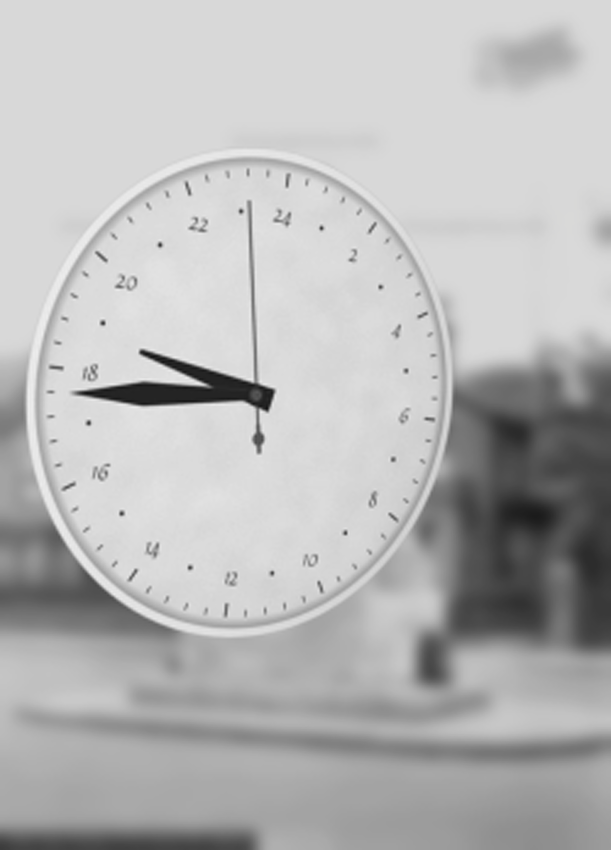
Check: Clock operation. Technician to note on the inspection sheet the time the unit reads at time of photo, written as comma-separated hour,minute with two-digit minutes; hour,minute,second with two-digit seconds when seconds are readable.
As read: 18,43,58
